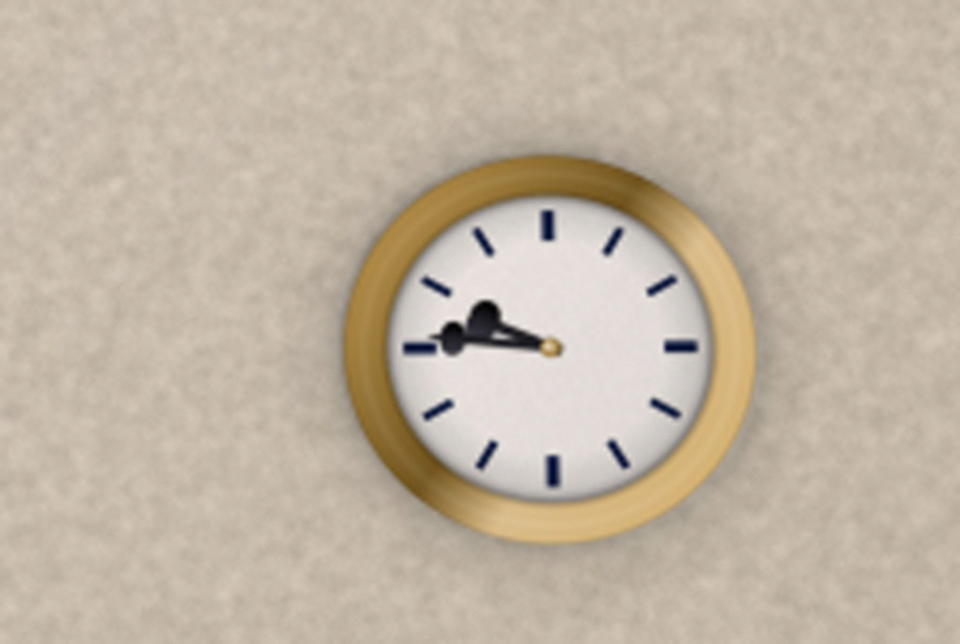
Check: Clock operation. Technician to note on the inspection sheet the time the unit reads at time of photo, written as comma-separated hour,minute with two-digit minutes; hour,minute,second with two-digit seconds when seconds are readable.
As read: 9,46
